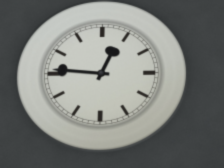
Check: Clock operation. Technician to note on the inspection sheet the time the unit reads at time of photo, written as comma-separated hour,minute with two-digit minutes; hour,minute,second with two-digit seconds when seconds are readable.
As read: 12,46
